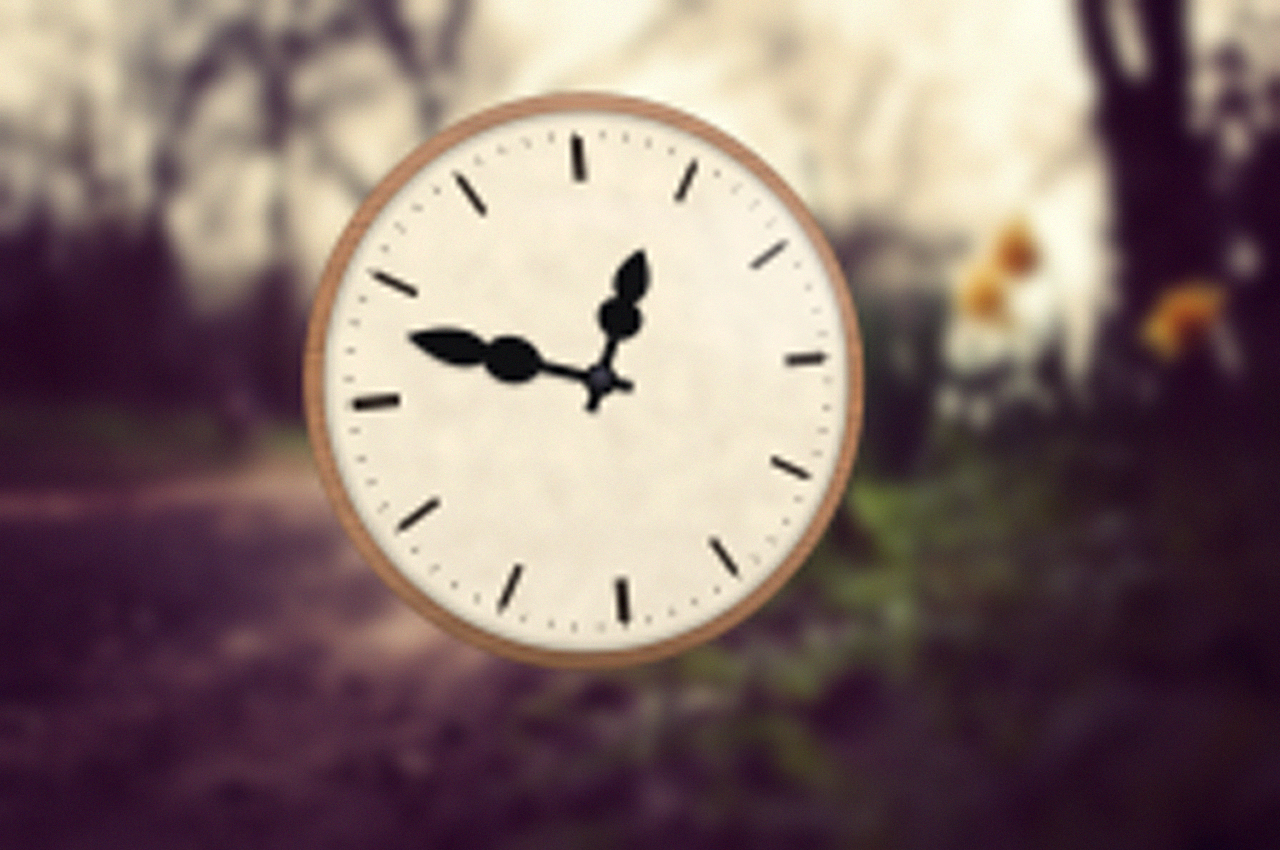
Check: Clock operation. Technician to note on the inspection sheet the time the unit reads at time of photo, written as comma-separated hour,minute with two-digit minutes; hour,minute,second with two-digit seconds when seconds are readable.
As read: 12,48
